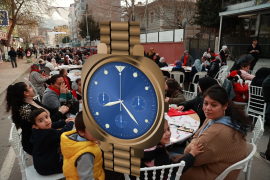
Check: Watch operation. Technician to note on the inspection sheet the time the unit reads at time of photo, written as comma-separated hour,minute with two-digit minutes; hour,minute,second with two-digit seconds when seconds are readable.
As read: 8,23
